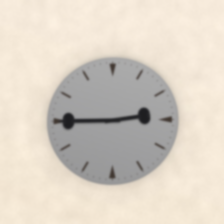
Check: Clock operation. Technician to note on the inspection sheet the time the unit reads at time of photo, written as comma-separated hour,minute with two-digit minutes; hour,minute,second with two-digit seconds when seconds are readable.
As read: 2,45
